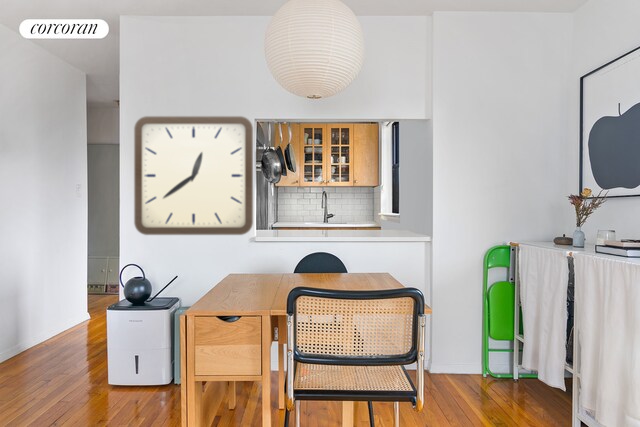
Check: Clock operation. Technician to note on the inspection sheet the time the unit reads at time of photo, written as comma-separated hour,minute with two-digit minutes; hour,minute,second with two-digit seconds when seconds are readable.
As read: 12,39
